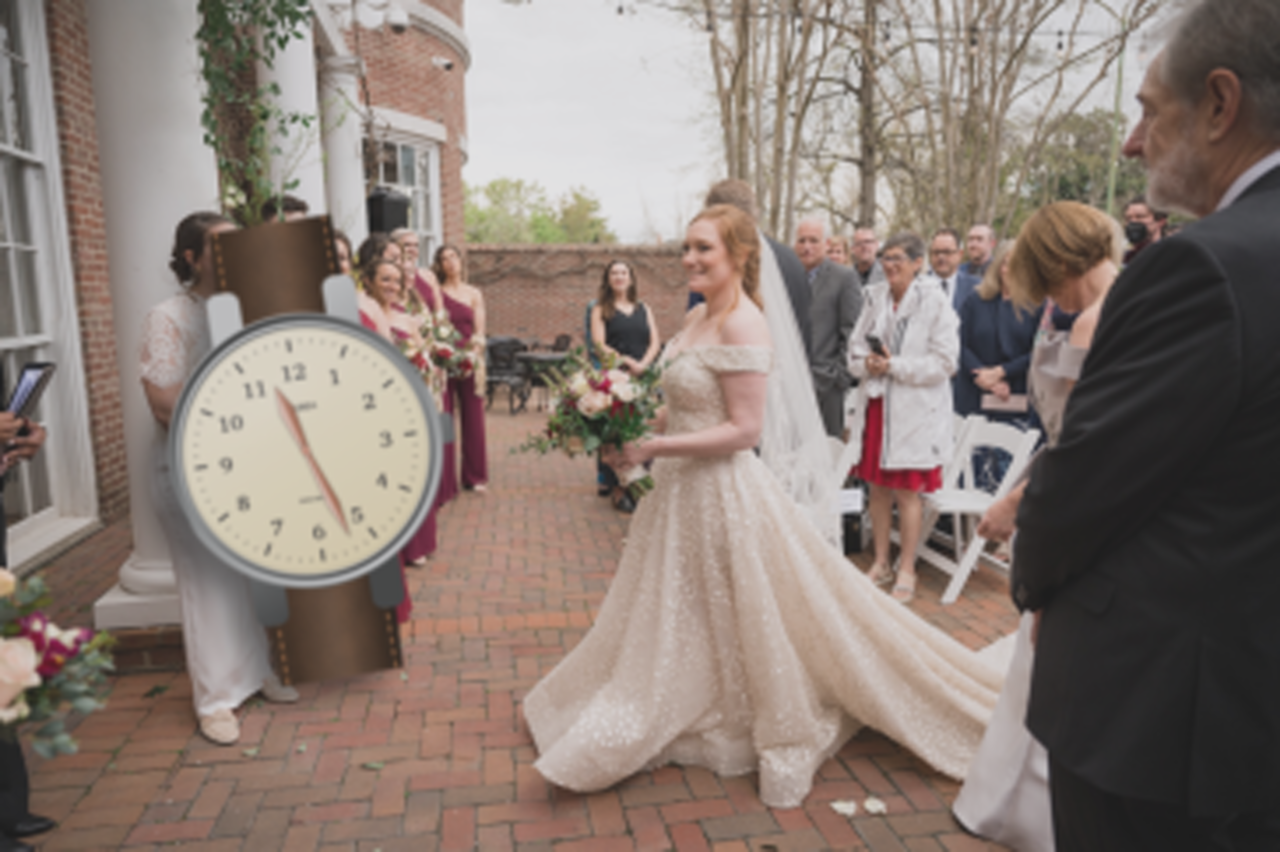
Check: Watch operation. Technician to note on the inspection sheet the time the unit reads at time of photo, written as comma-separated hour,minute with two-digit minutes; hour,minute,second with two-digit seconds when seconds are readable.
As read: 11,27
